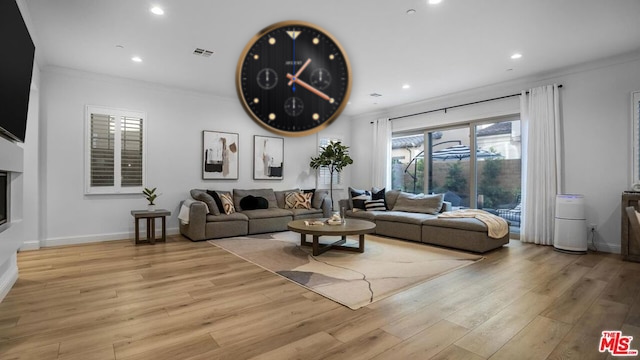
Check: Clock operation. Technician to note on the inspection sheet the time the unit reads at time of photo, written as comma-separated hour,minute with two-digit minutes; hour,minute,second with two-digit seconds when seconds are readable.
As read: 1,20
